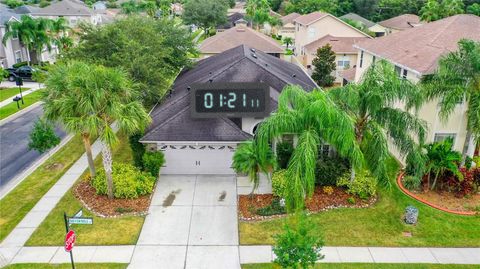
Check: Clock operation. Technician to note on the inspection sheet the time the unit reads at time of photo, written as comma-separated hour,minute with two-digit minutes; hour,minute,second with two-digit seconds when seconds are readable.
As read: 1,21
